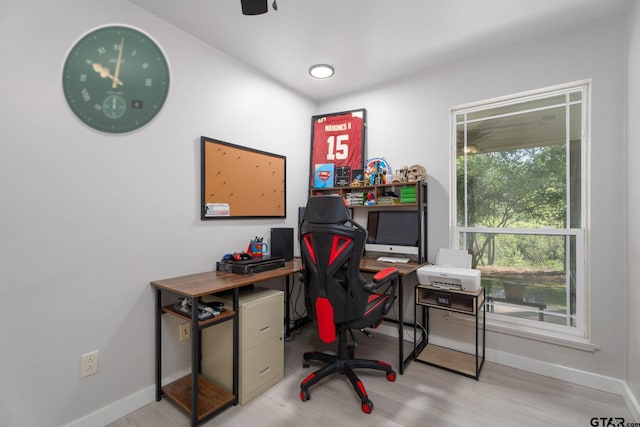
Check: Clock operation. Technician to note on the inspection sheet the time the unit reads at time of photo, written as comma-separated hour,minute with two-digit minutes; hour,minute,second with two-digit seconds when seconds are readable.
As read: 10,01
